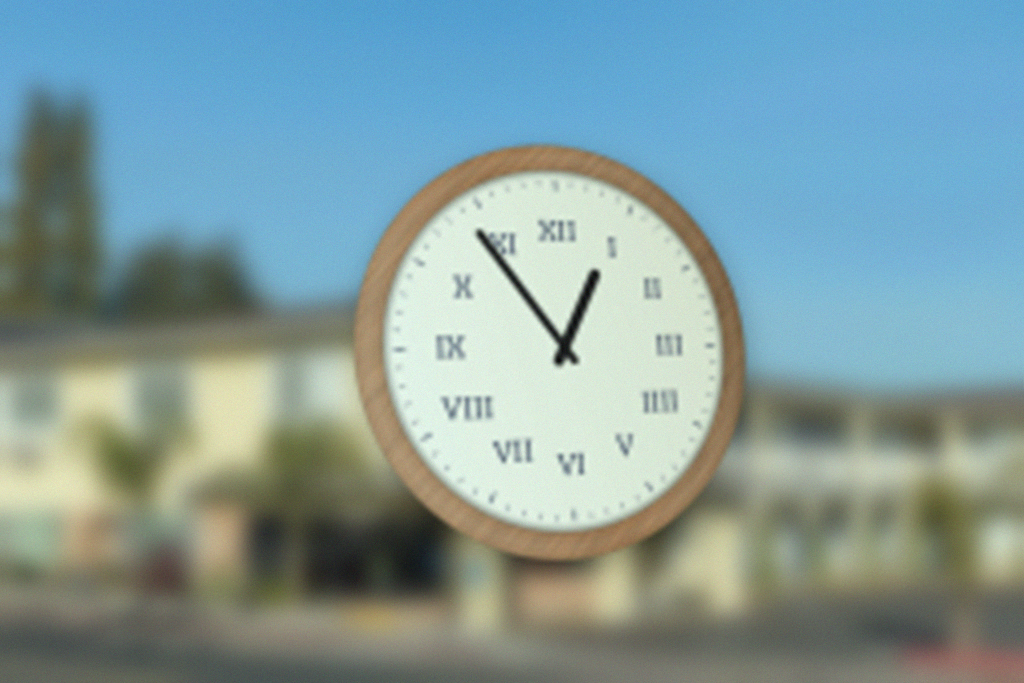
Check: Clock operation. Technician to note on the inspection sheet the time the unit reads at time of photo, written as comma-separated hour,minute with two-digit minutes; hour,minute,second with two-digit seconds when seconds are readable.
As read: 12,54
